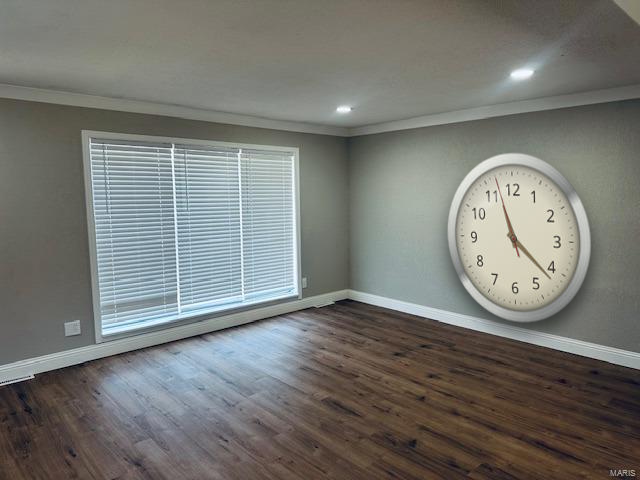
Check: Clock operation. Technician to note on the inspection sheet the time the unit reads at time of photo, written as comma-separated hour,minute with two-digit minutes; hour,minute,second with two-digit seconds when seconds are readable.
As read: 11,21,57
